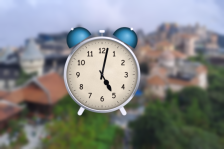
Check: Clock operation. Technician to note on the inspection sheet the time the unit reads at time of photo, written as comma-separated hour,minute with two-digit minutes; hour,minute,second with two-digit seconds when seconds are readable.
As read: 5,02
